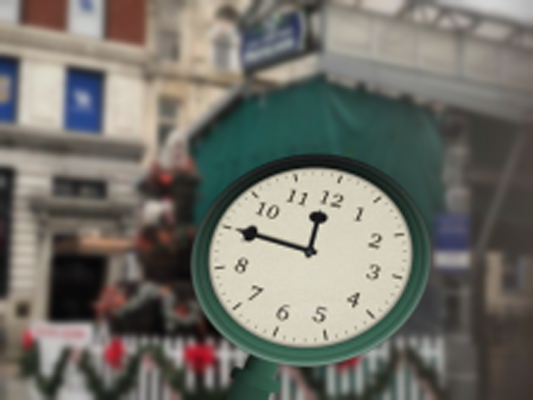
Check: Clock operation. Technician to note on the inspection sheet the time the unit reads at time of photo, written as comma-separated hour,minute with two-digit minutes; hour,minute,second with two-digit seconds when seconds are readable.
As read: 11,45
